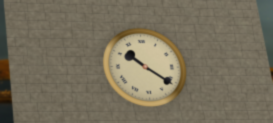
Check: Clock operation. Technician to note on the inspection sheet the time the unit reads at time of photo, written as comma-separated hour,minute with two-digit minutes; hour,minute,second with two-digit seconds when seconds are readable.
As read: 10,21
